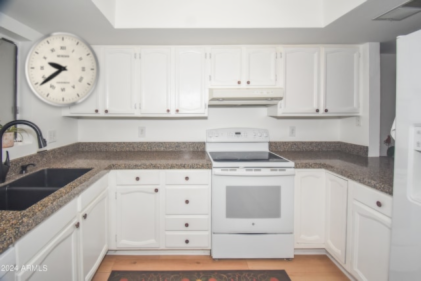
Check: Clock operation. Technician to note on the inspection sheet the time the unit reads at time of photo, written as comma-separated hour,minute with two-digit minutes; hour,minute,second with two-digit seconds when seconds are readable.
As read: 9,39
